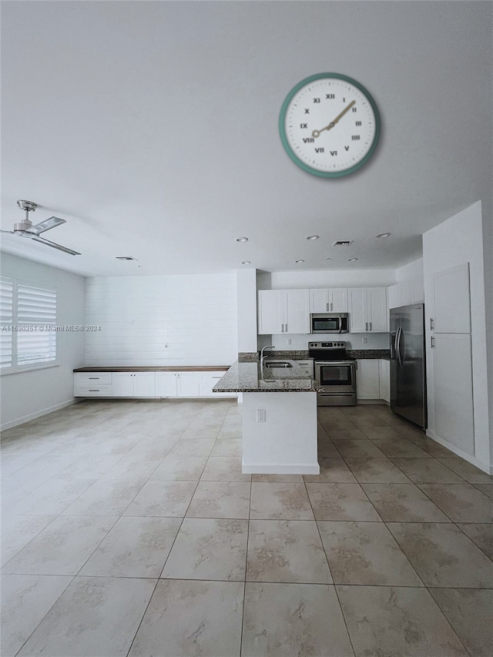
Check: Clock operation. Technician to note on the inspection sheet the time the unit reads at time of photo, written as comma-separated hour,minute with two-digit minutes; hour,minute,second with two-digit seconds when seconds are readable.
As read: 8,08
